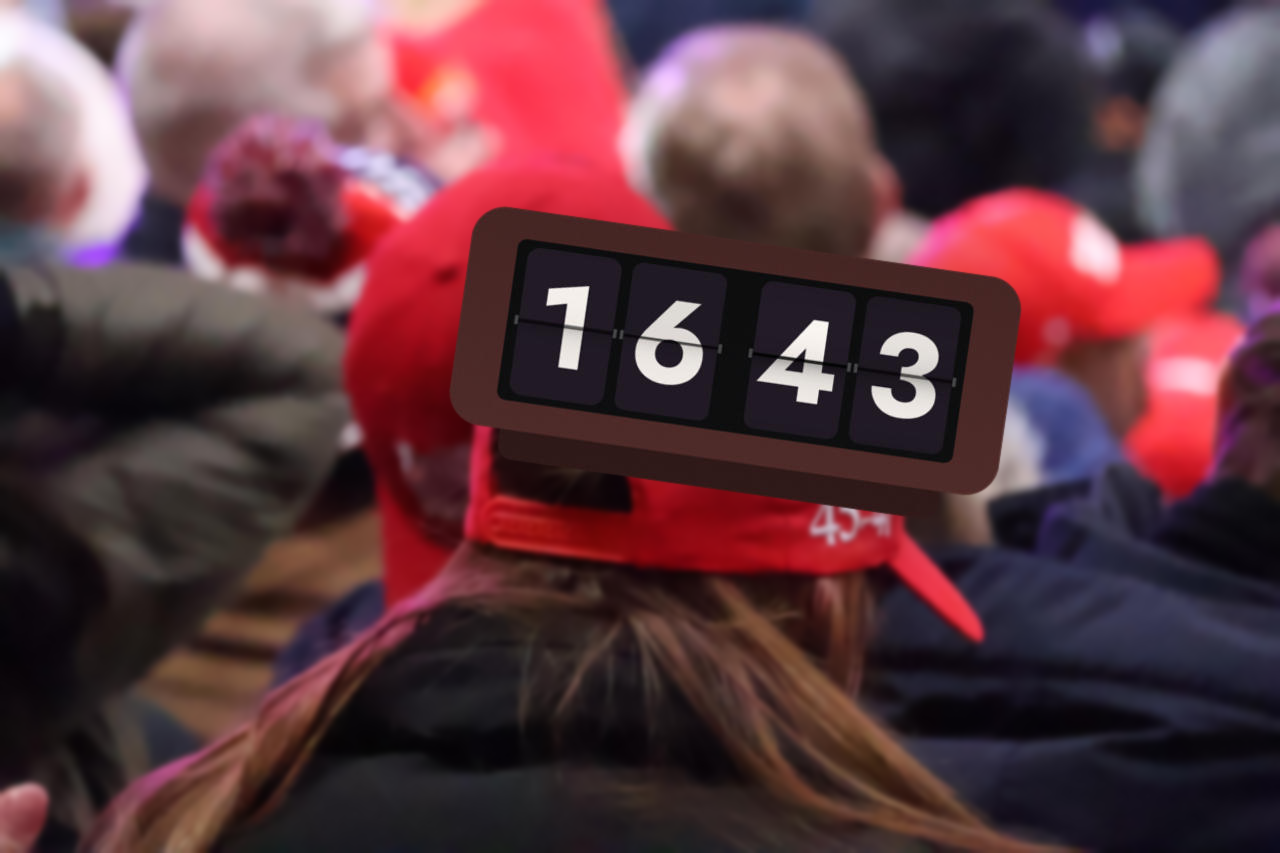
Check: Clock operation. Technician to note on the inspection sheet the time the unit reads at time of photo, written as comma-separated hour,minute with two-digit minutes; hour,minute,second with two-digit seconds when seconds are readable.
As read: 16,43
